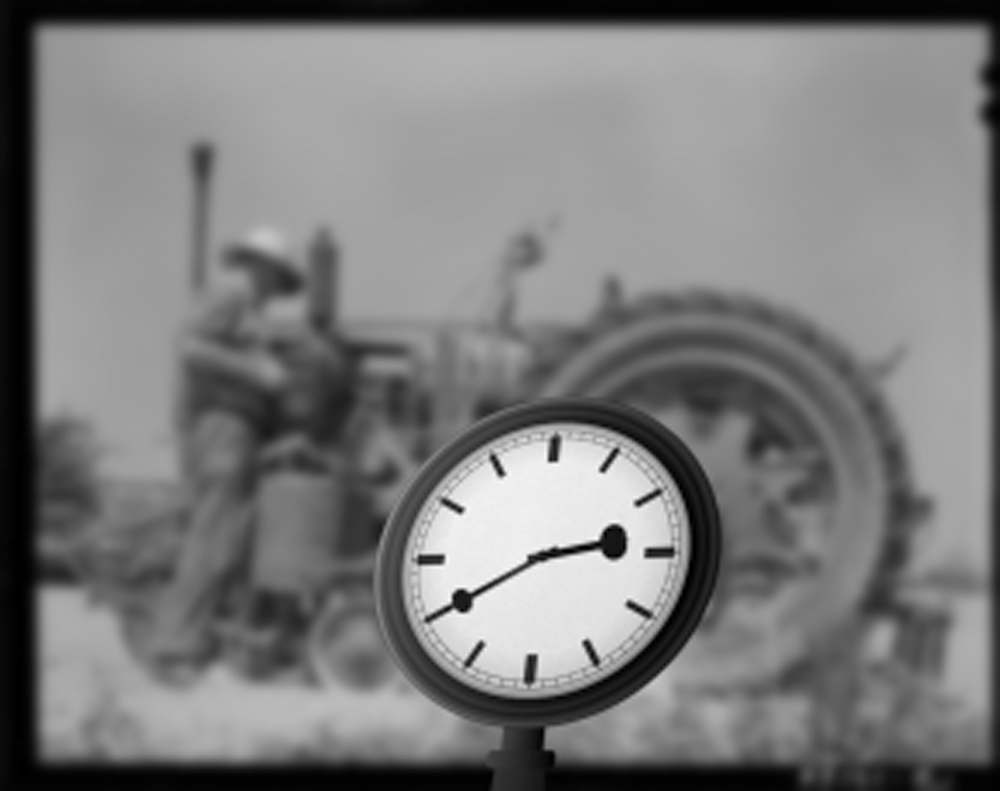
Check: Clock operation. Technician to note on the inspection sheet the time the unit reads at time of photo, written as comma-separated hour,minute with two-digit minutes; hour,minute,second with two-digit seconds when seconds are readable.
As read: 2,40
